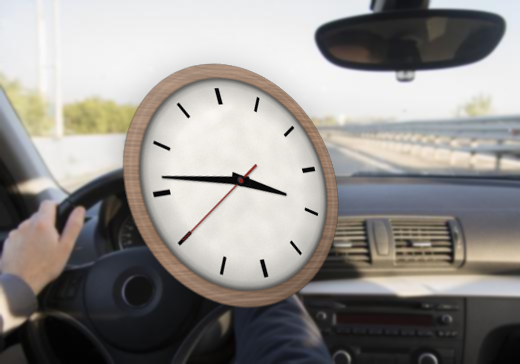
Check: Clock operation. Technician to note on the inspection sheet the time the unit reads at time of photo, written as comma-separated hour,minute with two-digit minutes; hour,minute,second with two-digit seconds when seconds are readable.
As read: 3,46,40
